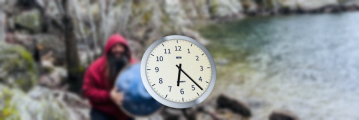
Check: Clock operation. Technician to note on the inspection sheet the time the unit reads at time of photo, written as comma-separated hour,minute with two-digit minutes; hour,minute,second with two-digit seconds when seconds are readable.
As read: 6,23
